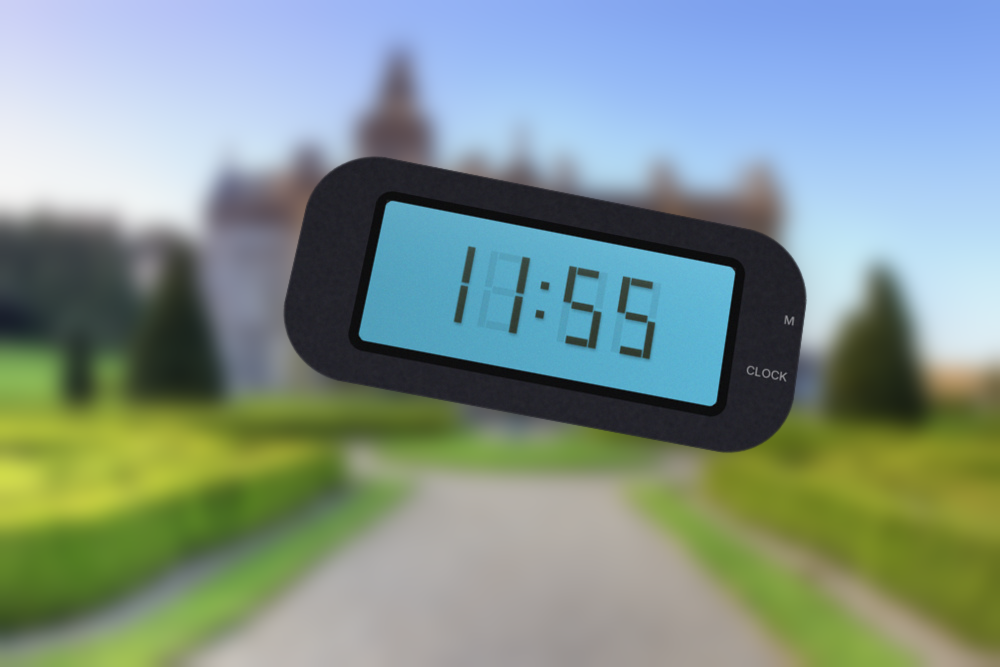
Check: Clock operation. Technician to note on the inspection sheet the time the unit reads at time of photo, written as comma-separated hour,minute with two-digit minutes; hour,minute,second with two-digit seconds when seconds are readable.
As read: 11,55
